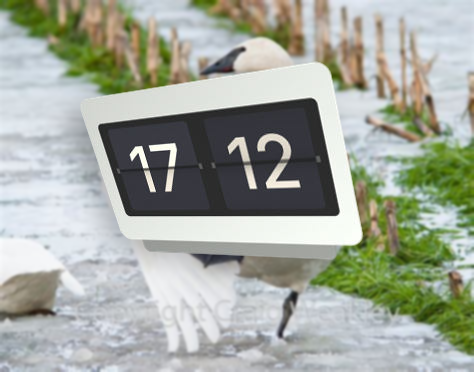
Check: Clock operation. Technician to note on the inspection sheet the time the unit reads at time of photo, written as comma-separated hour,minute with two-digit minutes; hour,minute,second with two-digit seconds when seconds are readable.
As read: 17,12
